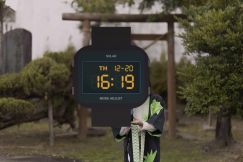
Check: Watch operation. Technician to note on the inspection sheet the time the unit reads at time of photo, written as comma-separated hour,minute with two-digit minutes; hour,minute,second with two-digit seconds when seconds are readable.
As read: 16,19
